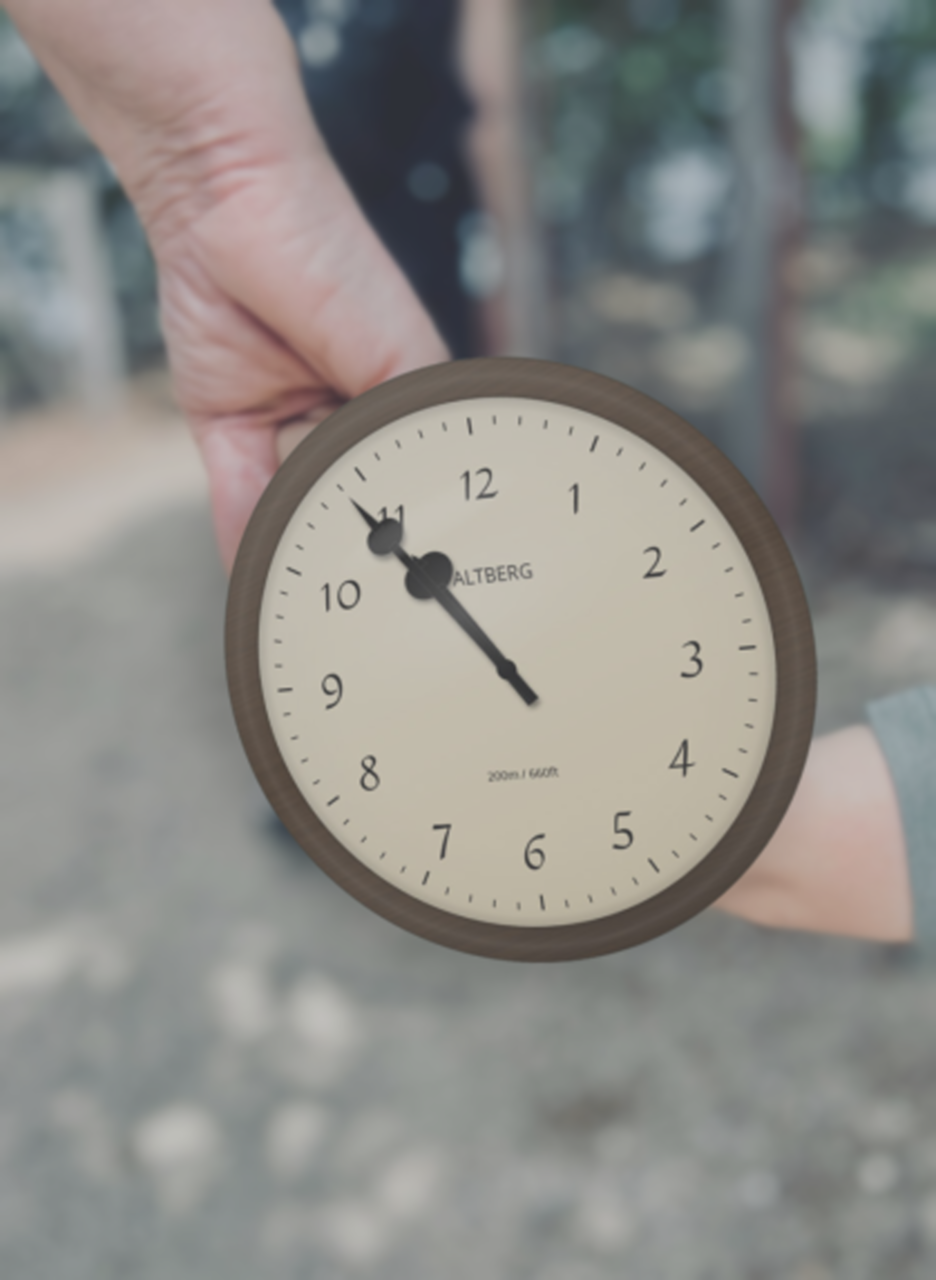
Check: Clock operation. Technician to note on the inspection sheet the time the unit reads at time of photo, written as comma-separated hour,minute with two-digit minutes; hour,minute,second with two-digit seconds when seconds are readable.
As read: 10,54
